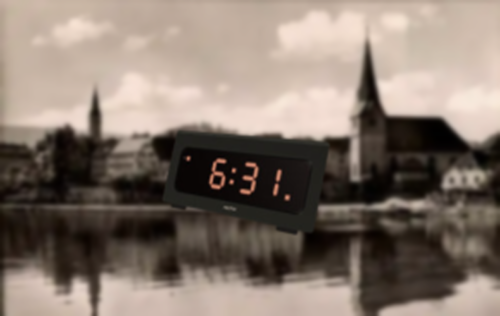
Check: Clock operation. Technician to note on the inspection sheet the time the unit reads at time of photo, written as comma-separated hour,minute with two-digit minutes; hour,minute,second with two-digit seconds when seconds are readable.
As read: 6,31
